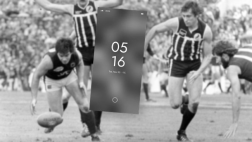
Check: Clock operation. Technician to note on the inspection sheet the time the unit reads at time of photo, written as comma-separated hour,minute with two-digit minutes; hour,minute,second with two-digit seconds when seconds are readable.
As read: 5,16
